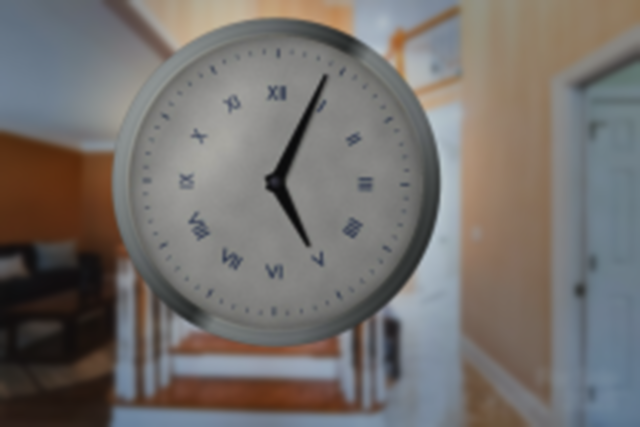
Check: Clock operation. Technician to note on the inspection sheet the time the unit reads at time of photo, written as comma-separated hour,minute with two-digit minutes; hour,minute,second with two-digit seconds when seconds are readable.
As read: 5,04
